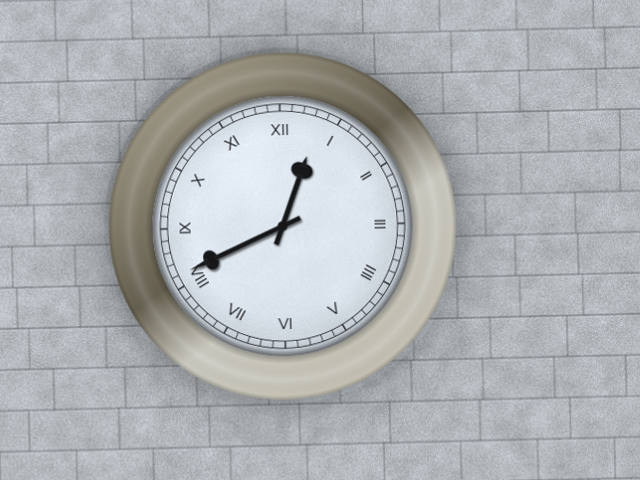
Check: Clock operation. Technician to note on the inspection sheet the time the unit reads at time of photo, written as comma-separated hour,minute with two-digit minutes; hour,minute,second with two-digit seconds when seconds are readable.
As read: 12,41
